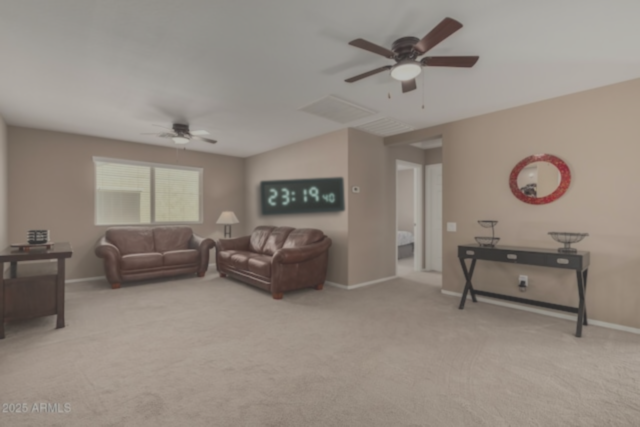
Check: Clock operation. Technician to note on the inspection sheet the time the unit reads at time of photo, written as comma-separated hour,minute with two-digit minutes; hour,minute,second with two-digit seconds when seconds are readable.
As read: 23,19
